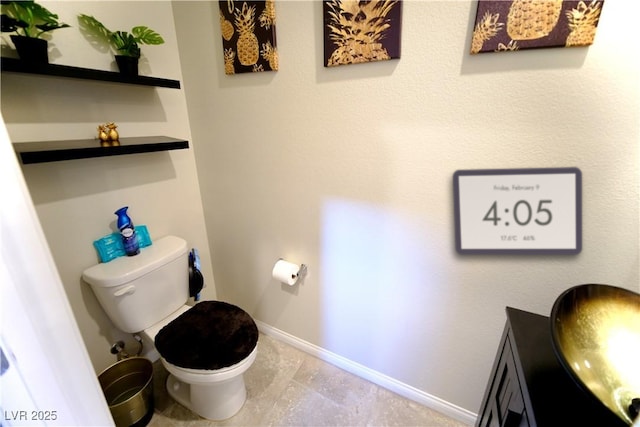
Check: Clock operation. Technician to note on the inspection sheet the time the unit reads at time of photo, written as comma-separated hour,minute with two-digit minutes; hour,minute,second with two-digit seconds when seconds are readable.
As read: 4,05
